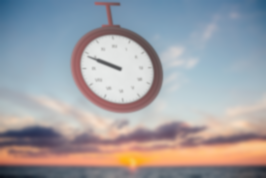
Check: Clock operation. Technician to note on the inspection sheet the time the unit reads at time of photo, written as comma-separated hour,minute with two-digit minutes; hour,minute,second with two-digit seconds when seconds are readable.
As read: 9,49
